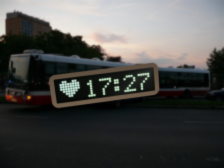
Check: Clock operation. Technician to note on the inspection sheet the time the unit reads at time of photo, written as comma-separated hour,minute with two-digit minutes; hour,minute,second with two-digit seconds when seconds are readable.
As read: 17,27
